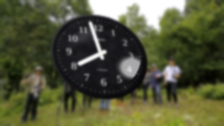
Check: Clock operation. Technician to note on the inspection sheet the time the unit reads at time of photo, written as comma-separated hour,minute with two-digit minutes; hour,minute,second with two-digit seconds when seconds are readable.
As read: 7,58
